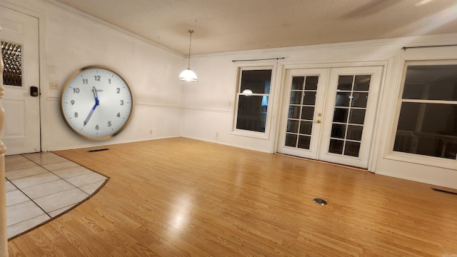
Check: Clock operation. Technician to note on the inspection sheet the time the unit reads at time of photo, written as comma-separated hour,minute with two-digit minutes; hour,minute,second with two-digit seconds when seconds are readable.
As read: 11,35
